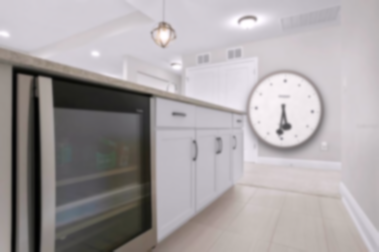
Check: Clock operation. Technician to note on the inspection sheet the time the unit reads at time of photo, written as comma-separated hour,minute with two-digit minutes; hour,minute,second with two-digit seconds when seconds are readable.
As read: 5,31
